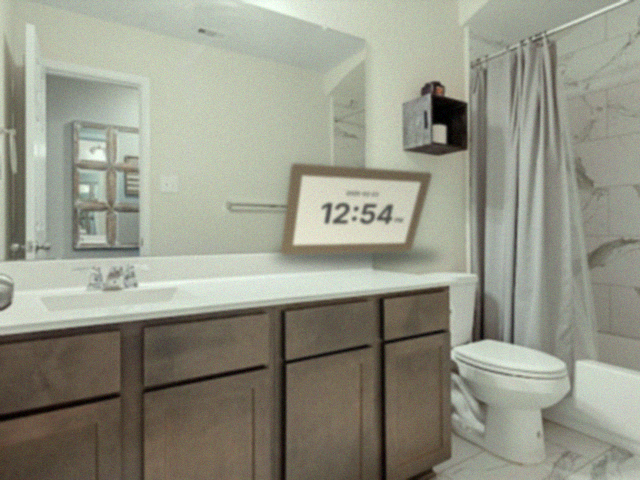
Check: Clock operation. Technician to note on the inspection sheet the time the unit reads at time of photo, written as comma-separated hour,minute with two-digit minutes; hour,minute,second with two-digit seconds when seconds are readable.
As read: 12,54
